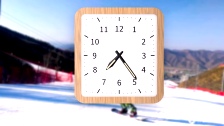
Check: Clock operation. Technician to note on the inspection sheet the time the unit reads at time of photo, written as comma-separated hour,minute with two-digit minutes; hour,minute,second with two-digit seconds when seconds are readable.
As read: 7,24
